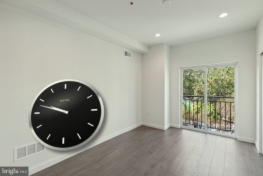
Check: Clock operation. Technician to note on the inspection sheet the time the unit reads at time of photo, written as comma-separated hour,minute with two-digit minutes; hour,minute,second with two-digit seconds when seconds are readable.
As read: 9,48
